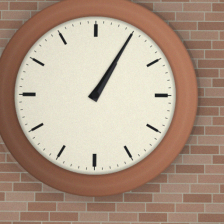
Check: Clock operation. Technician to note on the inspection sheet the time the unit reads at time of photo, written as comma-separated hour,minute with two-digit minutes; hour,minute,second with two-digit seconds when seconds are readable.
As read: 1,05
